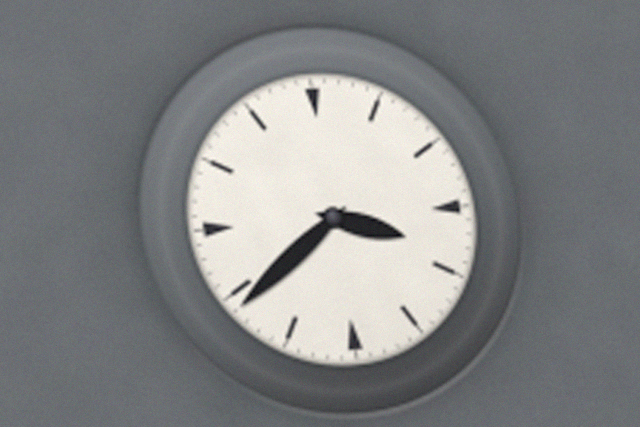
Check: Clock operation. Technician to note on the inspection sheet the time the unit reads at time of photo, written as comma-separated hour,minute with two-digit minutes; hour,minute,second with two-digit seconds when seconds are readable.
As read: 3,39
